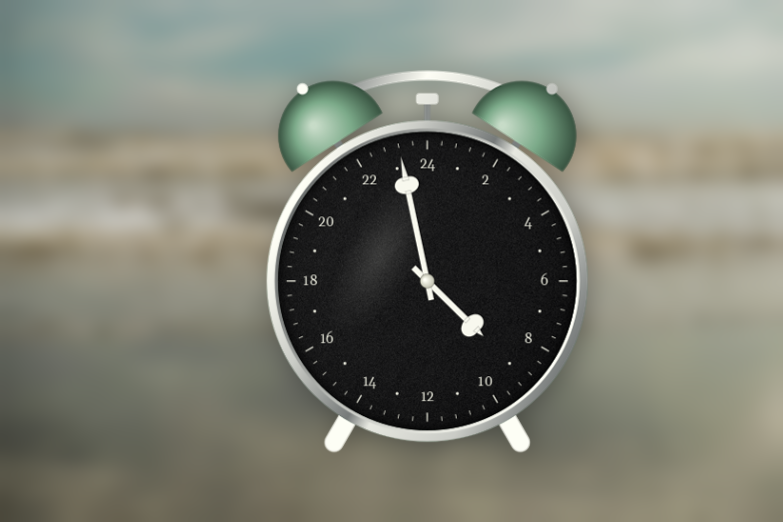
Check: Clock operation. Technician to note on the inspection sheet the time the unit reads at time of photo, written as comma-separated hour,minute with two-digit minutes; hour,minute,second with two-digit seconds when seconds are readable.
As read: 8,58
